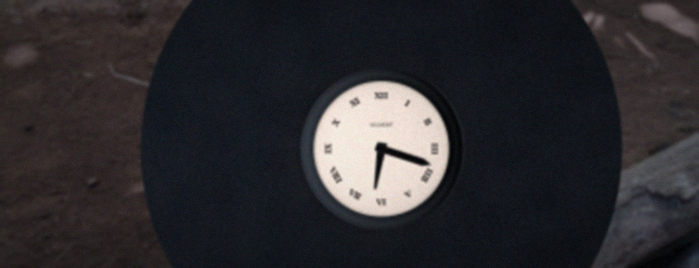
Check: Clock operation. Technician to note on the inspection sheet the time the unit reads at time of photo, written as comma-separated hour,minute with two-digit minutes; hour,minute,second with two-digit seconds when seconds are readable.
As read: 6,18
